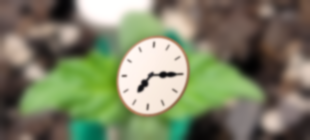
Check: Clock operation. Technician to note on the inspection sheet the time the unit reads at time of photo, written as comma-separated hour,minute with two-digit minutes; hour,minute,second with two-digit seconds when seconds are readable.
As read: 7,15
